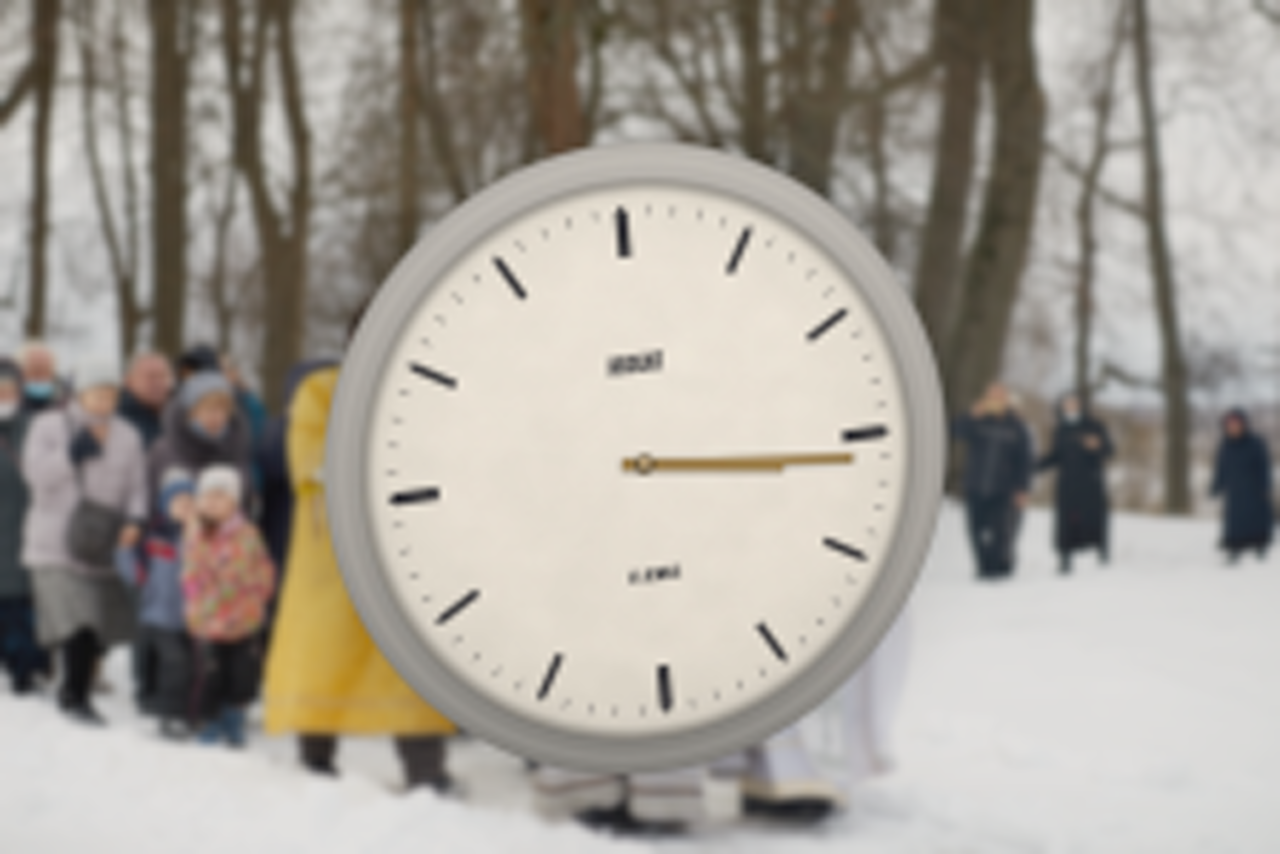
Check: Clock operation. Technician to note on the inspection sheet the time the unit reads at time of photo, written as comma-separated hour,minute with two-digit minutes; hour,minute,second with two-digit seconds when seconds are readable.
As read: 3,16
